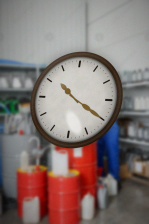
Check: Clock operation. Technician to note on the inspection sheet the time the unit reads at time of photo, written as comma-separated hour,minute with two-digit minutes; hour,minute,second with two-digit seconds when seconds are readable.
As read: 10,20
